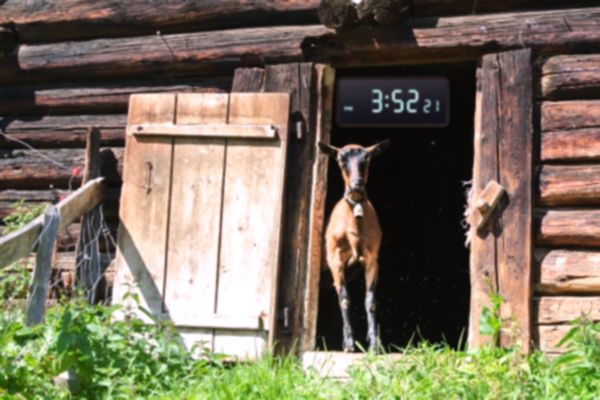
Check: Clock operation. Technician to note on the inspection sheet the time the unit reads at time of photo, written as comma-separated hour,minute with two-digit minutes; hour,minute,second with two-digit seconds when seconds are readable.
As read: 3,52,21
